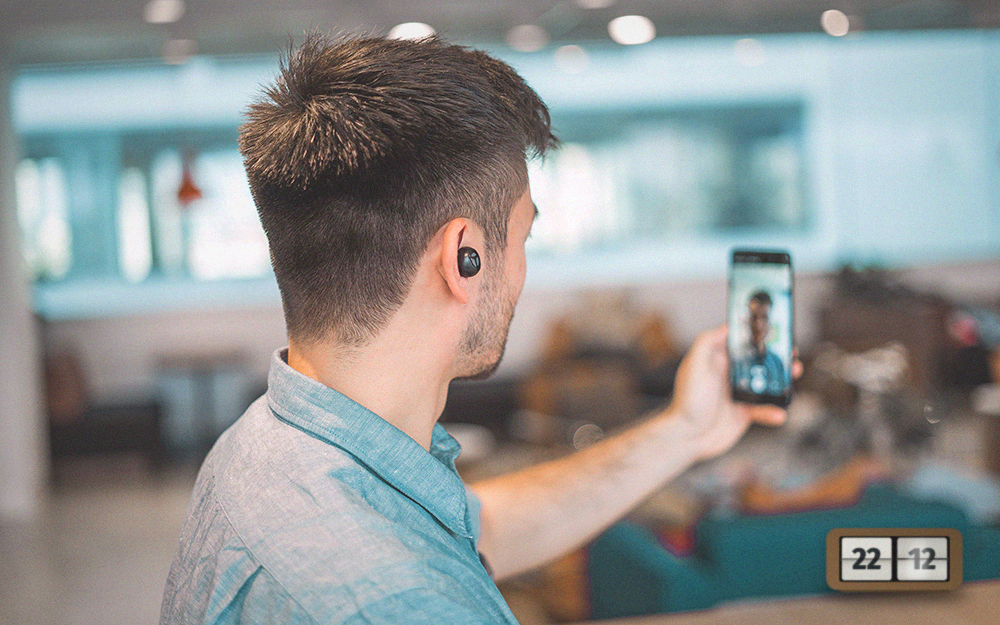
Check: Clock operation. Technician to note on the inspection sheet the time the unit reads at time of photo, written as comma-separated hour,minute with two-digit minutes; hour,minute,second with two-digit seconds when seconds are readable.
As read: 22,12
